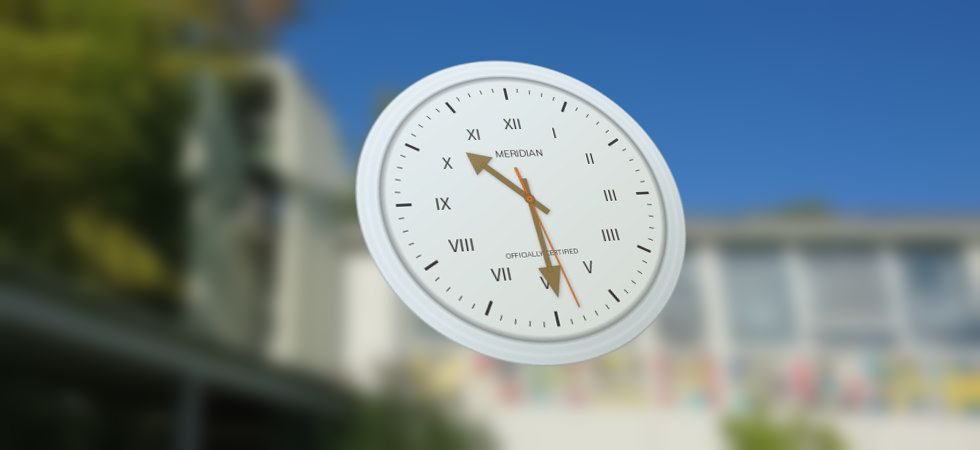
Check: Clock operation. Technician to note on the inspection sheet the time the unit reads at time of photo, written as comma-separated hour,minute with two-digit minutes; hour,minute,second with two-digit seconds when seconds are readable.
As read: 10,29,28
